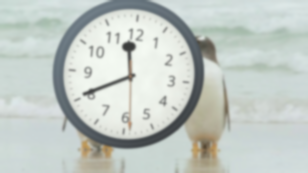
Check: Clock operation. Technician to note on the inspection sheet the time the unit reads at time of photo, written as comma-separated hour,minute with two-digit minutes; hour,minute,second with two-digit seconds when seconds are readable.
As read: 11,40,29
